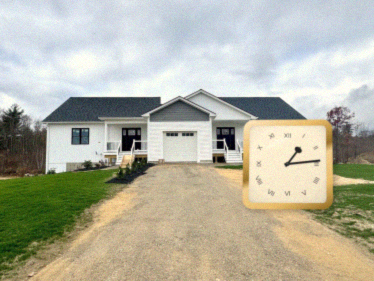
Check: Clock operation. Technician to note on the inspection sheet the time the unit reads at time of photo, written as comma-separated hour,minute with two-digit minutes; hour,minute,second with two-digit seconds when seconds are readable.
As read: 1,14
